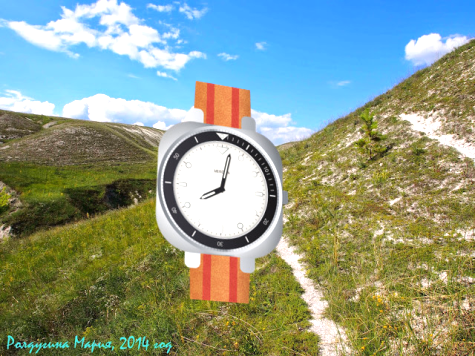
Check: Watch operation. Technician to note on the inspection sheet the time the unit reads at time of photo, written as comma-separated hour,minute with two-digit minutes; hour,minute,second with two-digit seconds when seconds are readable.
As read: 8,02
